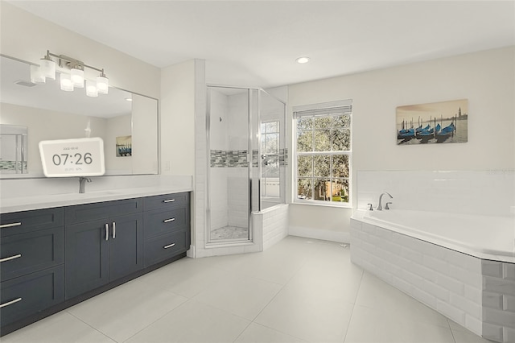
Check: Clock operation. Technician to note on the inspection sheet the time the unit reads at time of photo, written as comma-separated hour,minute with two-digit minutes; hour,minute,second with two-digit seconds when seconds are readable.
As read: 7,26
